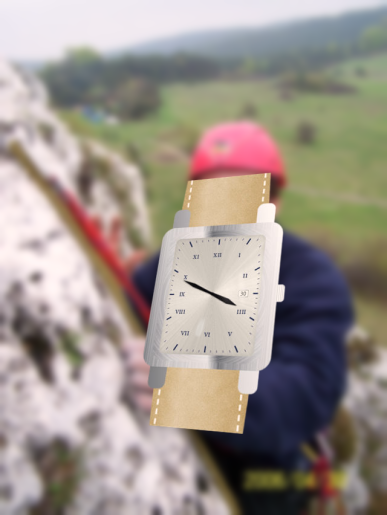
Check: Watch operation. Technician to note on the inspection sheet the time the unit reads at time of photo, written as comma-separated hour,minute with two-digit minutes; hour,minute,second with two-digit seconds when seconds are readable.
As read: 3,49
